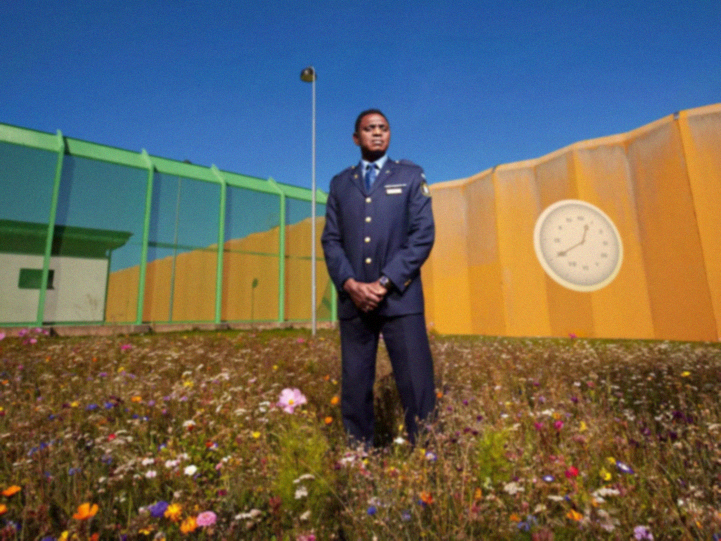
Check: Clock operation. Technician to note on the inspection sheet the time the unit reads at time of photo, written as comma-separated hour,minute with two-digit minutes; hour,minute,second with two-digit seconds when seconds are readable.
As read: 12,40
